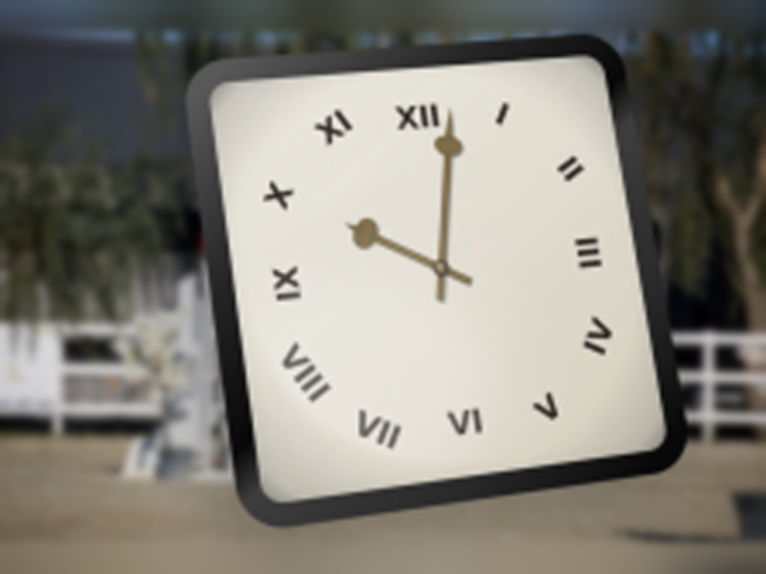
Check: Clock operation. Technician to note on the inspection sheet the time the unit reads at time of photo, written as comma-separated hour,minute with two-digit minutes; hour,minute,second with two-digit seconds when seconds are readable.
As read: 10,02
